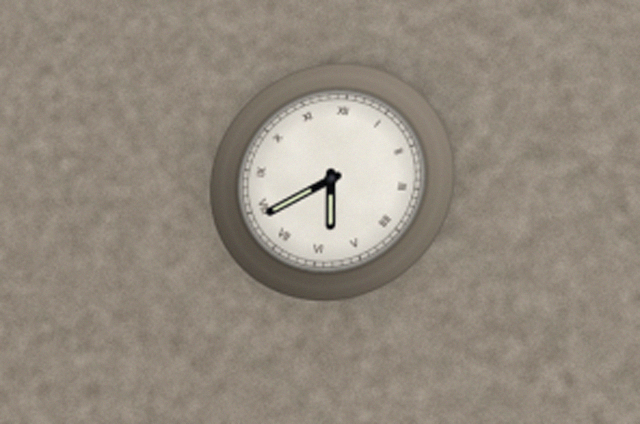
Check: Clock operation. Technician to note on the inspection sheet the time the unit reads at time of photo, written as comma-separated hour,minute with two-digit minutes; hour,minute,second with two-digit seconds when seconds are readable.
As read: 5,39
